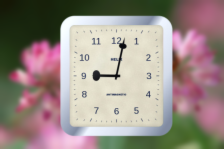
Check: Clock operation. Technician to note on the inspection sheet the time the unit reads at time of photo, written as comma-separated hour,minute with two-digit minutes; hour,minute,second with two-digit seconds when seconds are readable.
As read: 9,02
